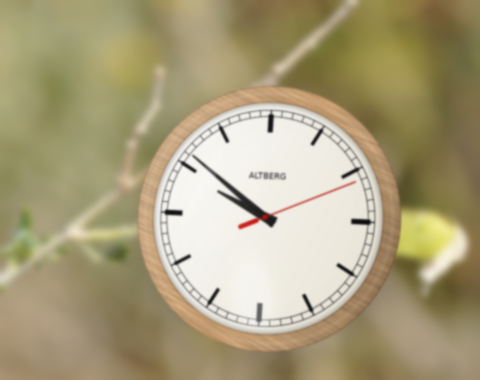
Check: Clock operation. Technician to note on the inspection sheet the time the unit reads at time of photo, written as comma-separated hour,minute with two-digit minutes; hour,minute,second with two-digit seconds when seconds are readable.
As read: 9,51,11
